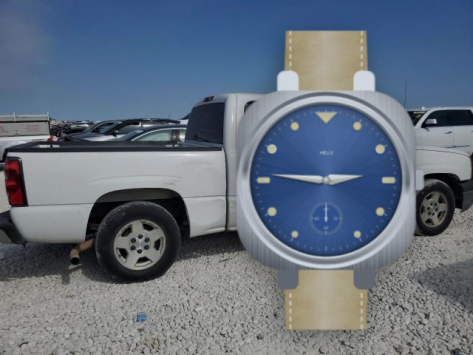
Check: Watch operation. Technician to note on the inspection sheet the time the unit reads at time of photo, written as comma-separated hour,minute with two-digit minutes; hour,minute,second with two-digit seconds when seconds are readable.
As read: 2,46
